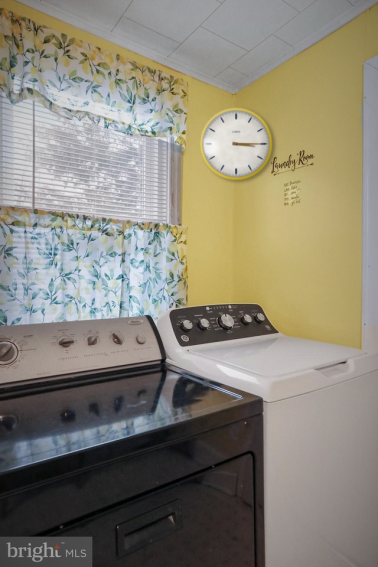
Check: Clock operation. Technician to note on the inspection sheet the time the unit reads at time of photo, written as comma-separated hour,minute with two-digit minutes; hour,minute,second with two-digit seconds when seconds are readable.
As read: 3,15
